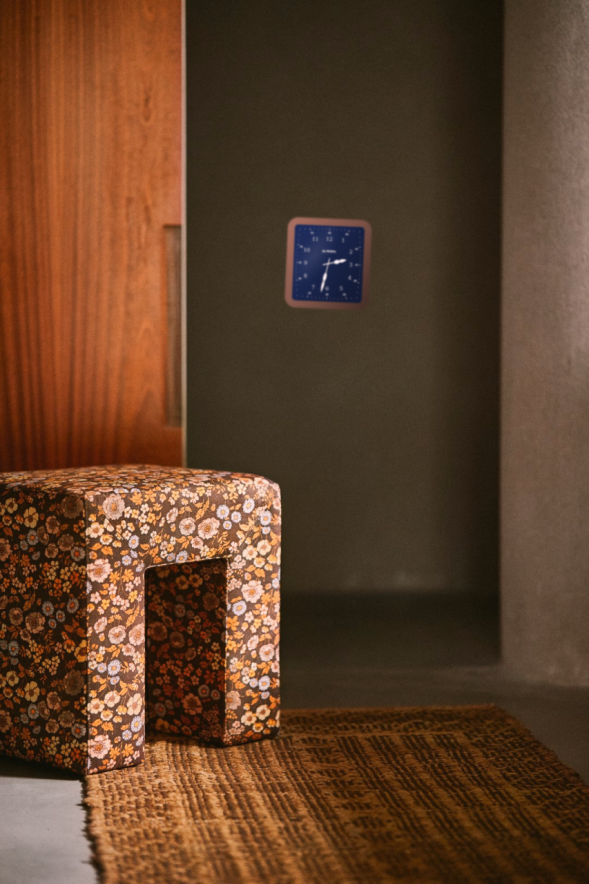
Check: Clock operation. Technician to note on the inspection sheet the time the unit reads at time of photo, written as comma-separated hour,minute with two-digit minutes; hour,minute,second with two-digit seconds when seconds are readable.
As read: 2,32
